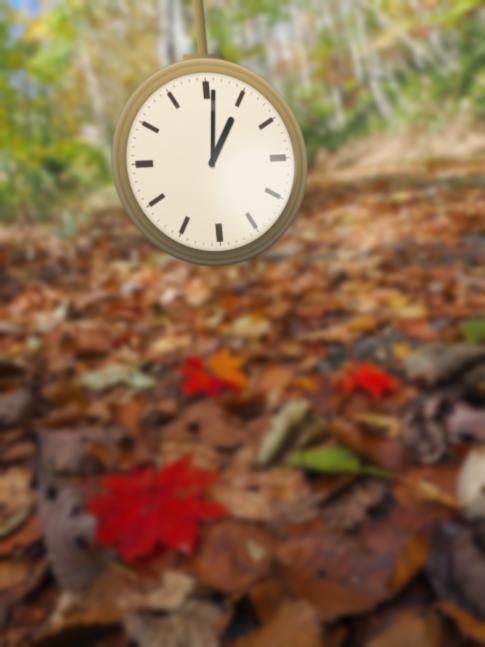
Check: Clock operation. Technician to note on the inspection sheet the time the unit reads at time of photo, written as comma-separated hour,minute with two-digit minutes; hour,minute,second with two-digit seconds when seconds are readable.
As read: 1,01
